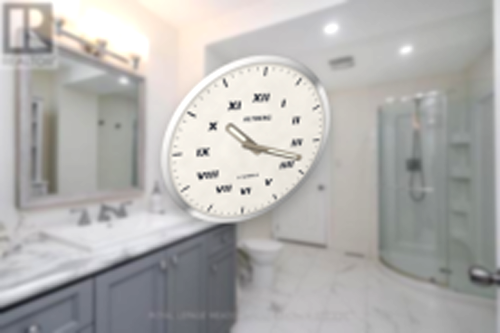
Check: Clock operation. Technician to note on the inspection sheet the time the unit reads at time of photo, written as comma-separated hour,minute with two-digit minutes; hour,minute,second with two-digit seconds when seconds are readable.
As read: 10,18
